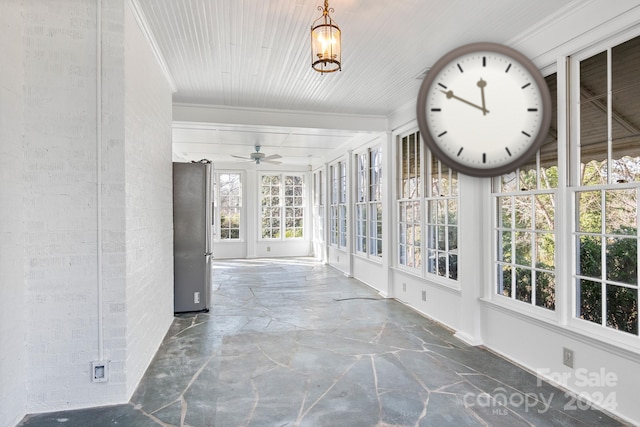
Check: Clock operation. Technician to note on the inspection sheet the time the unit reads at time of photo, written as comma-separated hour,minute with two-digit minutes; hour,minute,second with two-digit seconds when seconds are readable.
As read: 11,49
